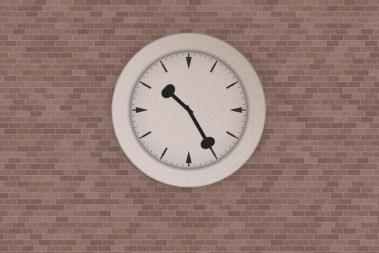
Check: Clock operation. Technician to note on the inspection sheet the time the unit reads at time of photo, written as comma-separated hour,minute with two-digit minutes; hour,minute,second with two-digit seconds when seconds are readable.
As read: 10,25
